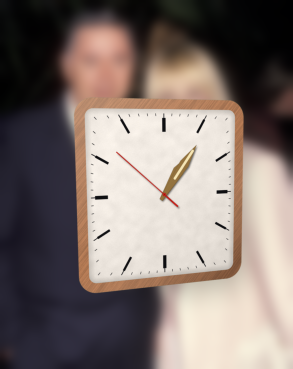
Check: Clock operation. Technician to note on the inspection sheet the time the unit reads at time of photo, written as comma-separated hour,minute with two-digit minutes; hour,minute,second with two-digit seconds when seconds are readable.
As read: 1,05,52
